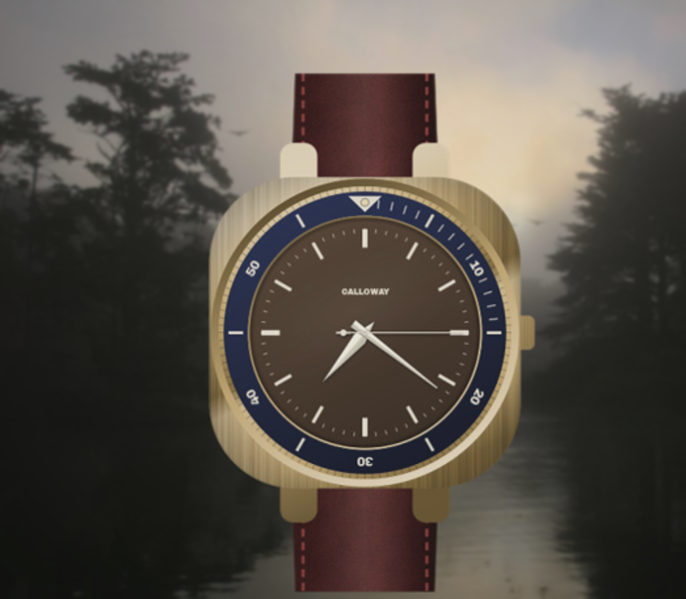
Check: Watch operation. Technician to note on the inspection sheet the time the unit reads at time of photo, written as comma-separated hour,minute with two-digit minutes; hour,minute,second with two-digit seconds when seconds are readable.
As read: 7,21,15
